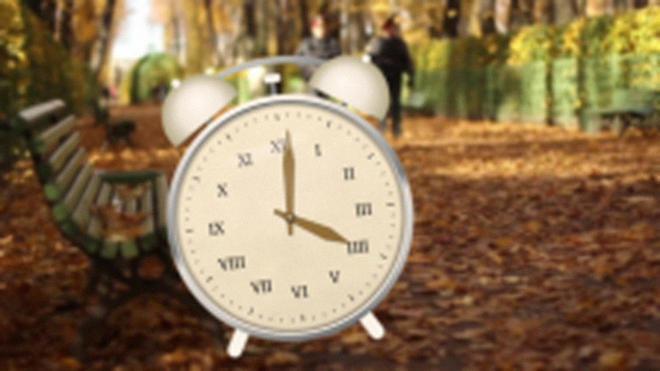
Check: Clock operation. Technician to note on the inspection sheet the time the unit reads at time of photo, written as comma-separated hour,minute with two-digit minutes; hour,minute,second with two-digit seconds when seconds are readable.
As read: 4,01
